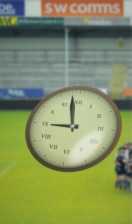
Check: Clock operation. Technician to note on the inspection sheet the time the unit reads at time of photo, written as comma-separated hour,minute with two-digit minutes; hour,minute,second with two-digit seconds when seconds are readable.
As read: 8,58
